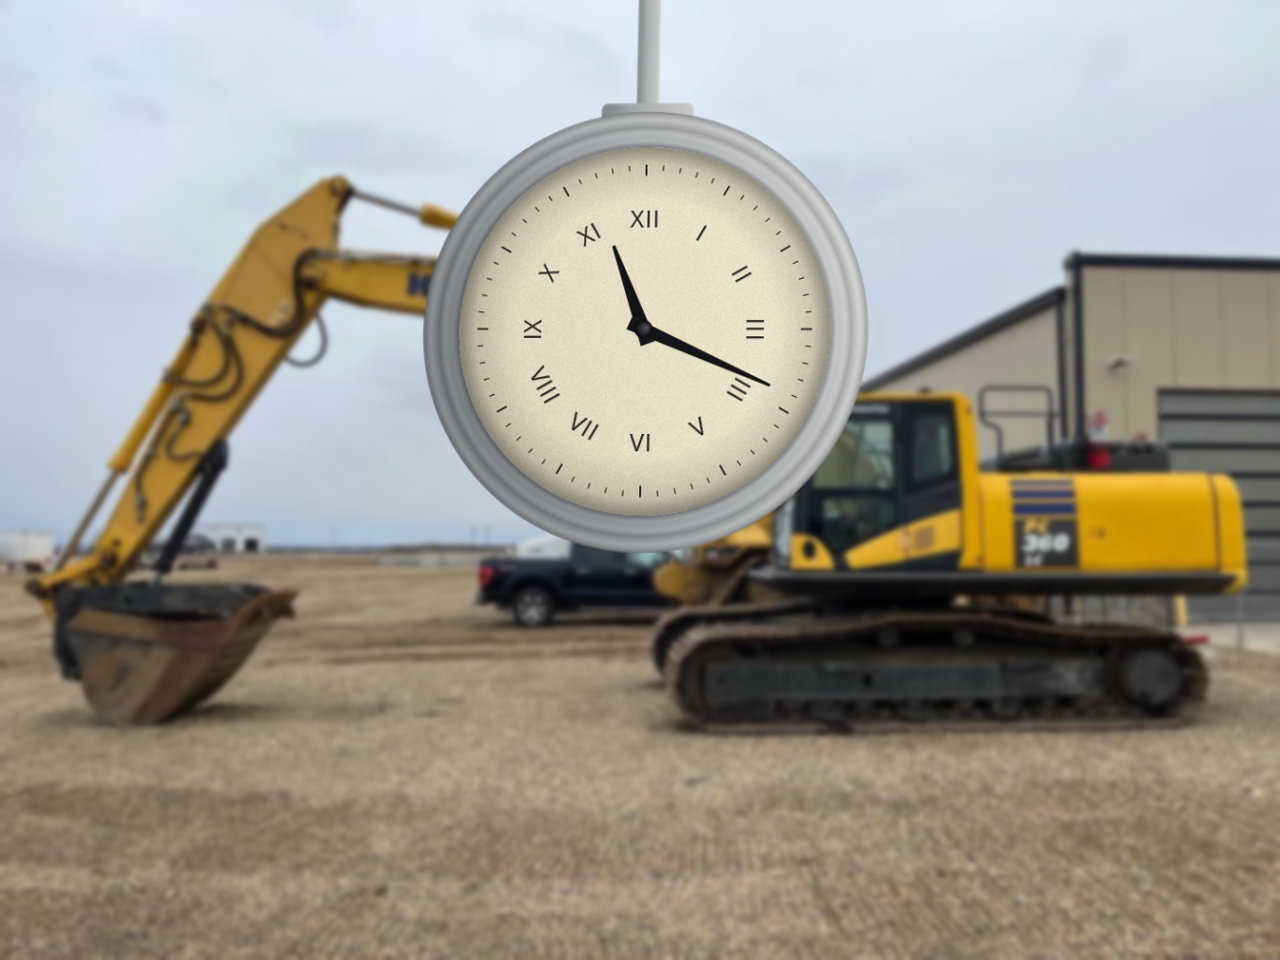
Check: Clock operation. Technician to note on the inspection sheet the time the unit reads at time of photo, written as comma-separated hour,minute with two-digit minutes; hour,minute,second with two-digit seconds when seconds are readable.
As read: 11,19
